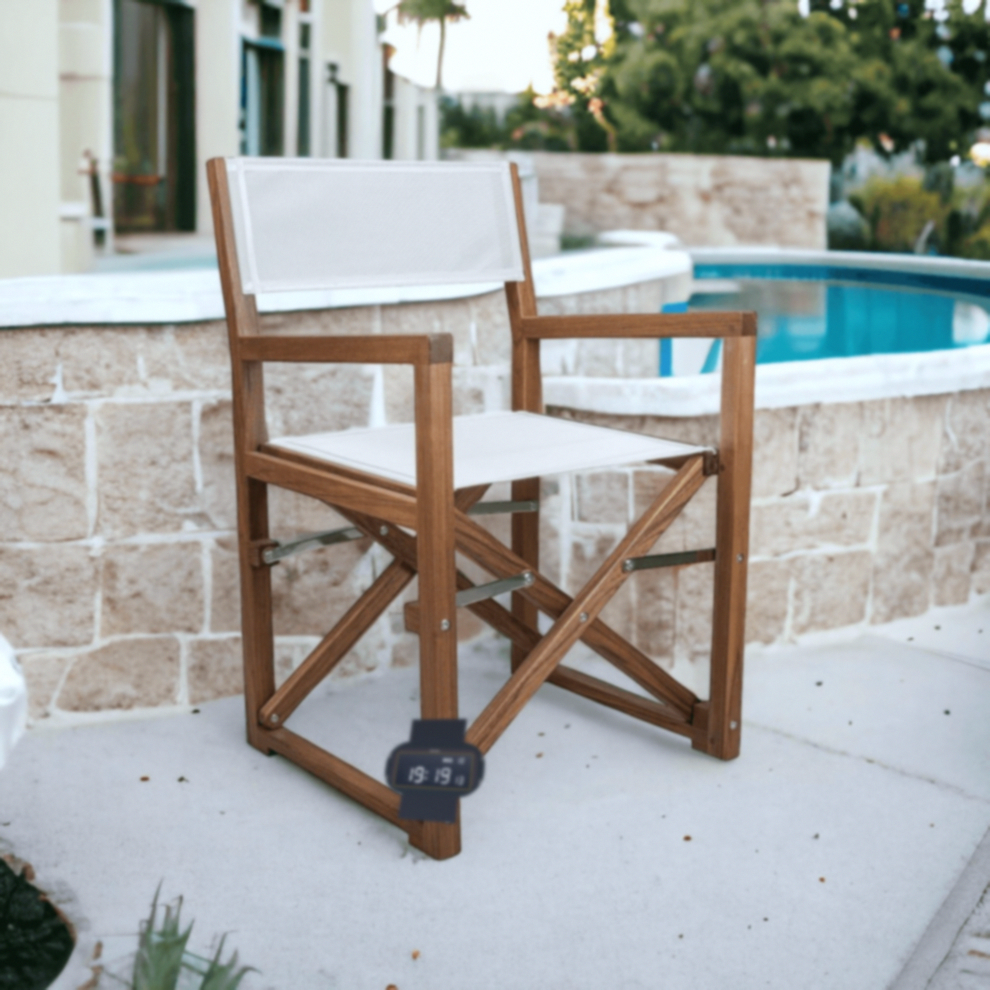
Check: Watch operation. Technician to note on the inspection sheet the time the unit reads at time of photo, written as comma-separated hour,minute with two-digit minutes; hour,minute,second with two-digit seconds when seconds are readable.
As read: 19,19
